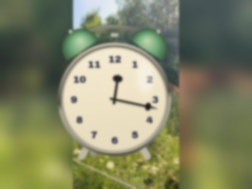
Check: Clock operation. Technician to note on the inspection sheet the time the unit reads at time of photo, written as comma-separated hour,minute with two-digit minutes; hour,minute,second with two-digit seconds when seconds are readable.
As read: 12,17
